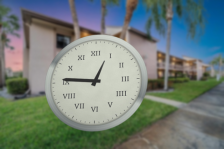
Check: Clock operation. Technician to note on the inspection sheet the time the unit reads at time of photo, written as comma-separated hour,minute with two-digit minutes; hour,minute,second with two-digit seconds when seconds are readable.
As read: 12,46
